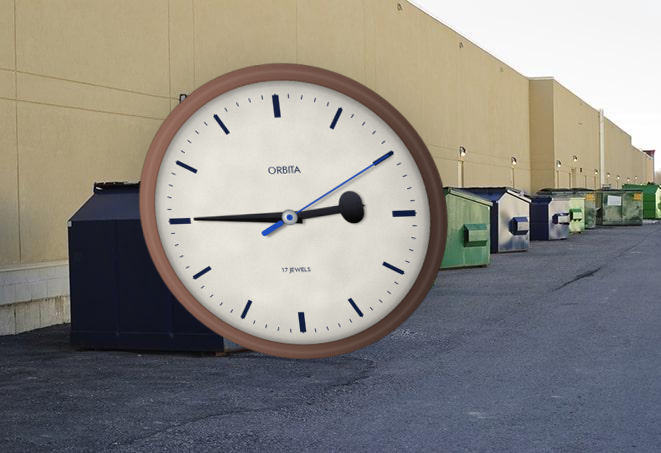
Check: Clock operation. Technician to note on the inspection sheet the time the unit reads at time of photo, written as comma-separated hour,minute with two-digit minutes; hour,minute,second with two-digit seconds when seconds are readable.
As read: 2,45,10
